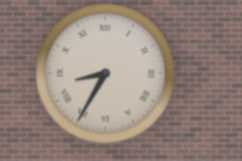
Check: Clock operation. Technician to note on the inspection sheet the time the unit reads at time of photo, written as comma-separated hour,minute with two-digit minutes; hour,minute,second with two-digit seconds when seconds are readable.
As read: 8,35
